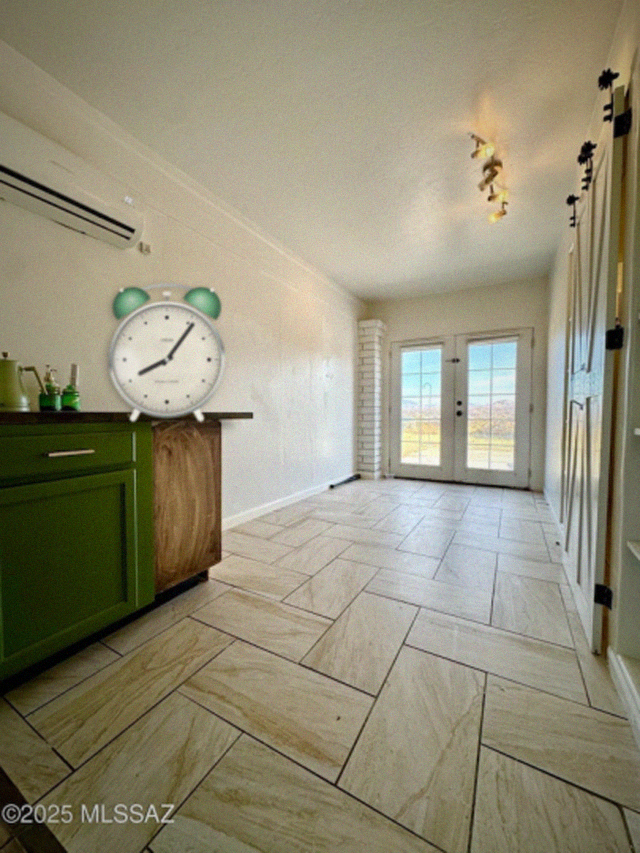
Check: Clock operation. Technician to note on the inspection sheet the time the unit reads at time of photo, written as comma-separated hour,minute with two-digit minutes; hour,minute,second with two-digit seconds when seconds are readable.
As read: 8,06
